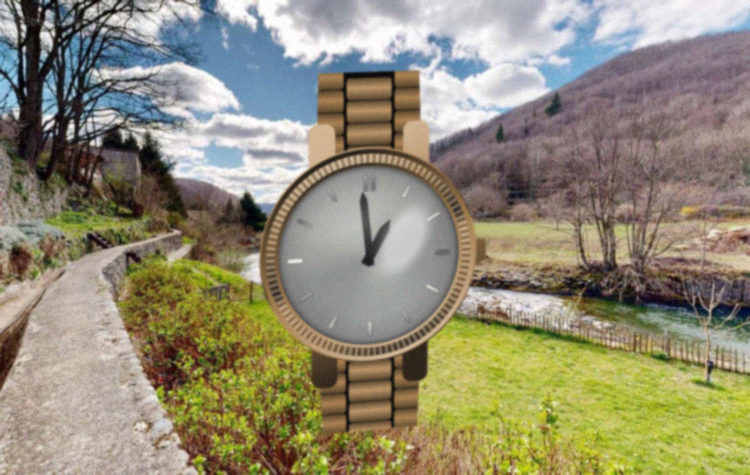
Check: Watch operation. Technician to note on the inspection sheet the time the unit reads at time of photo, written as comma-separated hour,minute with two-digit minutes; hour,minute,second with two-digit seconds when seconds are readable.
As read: 12,59
